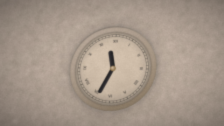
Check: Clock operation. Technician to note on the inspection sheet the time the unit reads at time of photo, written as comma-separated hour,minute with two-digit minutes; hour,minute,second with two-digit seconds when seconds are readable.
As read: 11,34
